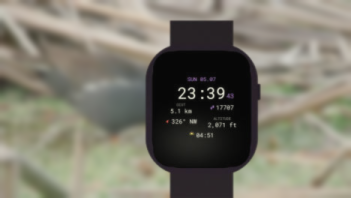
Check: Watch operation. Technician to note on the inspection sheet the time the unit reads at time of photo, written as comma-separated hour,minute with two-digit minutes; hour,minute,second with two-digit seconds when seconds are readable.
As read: 23,39
